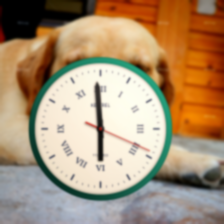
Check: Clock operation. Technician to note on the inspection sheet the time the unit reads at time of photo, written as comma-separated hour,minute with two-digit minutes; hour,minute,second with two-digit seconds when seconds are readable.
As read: 5,59,19
